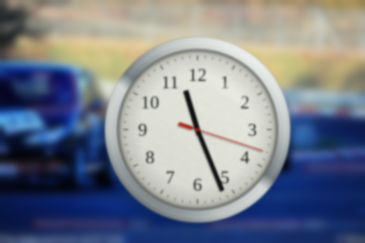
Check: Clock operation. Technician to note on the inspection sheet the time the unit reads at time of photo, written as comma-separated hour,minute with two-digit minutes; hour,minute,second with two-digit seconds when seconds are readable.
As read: 11,26,18
